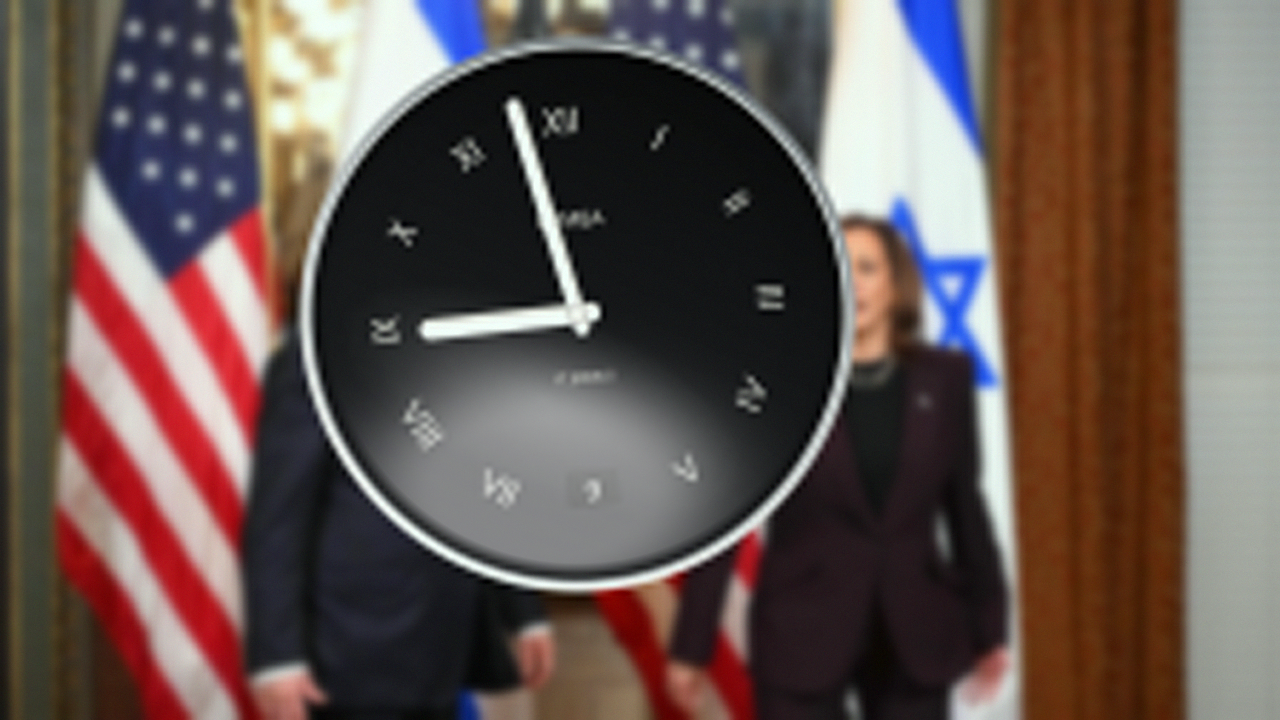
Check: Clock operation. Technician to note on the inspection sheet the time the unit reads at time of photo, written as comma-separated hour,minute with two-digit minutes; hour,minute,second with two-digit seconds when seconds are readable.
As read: 8,58
